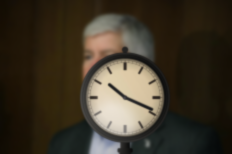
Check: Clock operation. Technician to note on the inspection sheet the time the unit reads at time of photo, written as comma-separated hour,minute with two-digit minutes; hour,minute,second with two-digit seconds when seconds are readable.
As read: 10,19
